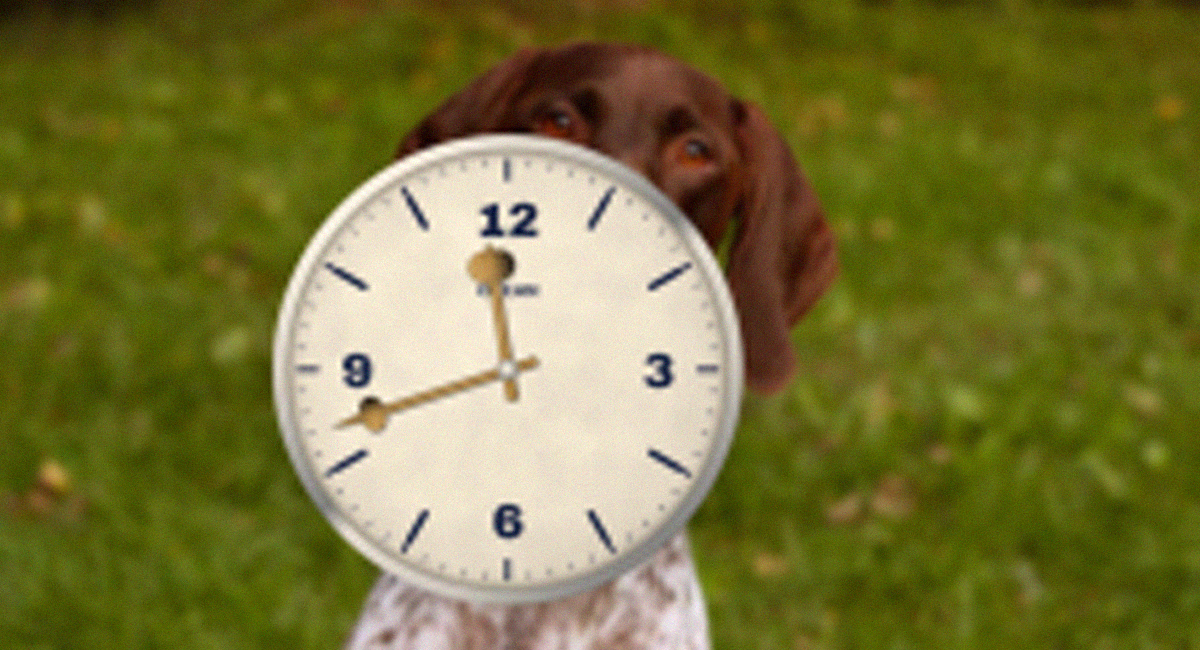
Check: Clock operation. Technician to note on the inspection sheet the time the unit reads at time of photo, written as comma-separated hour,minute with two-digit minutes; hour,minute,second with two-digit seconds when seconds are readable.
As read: 11,42
